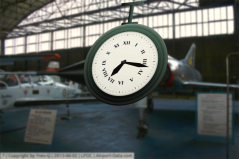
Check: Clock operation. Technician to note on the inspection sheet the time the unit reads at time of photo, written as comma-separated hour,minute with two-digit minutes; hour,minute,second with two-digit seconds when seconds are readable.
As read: 7,17
